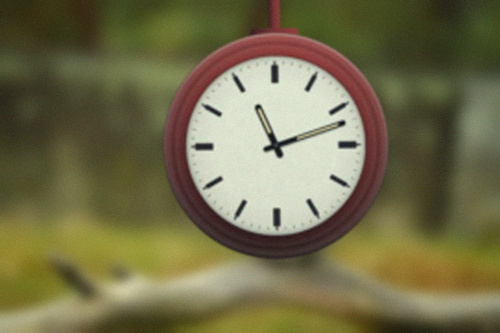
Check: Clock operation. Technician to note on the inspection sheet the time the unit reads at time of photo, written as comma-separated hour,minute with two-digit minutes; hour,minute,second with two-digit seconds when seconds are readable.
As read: 11,12
